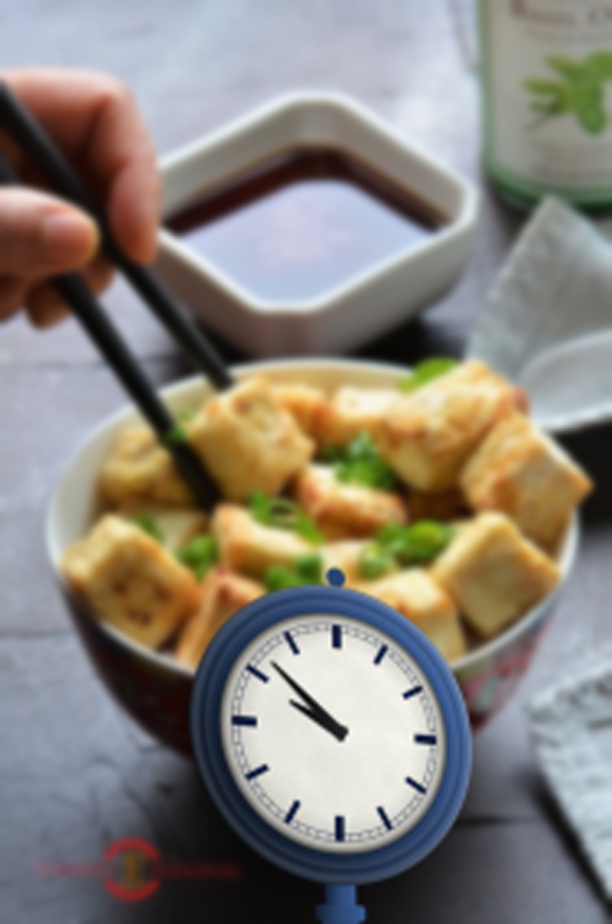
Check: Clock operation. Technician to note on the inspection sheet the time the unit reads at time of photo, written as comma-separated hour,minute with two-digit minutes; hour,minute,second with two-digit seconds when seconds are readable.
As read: 9,52
